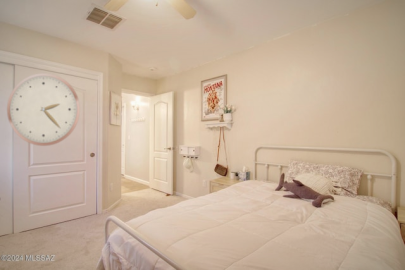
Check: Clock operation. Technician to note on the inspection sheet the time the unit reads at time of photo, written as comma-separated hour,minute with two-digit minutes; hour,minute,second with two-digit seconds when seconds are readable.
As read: 2,23
